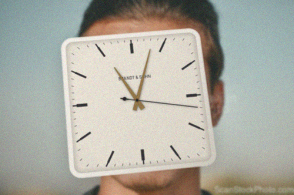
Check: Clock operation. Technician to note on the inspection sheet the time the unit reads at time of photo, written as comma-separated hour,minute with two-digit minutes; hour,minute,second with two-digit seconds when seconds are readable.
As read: 11,03,17
